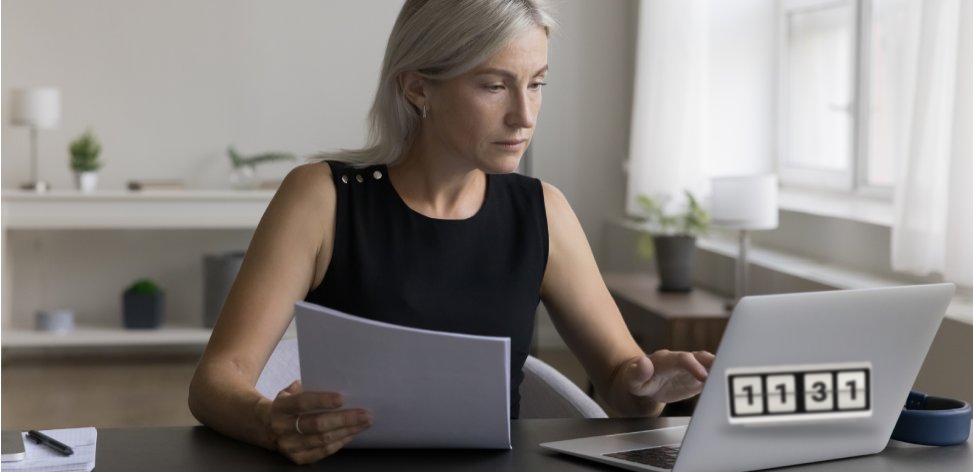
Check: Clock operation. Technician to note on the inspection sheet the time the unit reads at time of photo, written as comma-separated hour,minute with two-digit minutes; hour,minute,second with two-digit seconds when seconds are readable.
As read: 11,31
